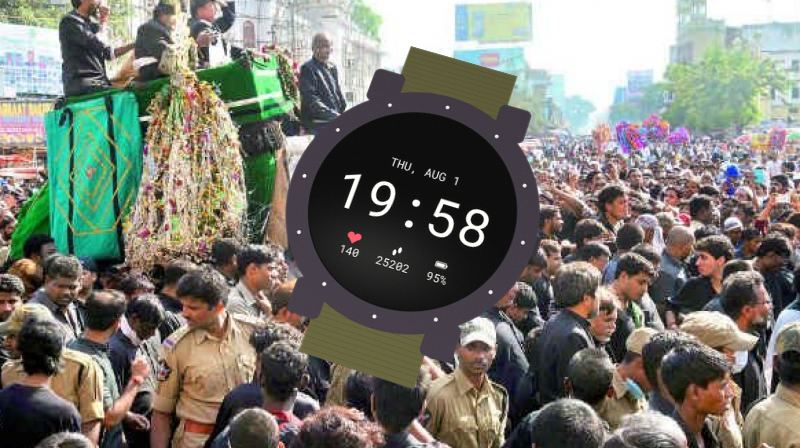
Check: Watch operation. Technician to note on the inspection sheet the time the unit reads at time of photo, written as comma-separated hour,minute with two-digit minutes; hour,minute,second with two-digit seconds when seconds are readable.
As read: 19,58
